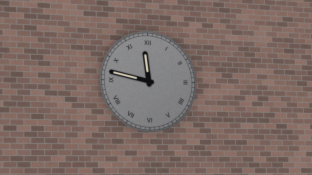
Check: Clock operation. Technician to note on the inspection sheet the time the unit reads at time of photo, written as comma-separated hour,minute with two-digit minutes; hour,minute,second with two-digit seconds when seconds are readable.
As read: 11,47
